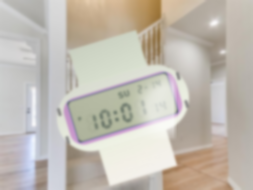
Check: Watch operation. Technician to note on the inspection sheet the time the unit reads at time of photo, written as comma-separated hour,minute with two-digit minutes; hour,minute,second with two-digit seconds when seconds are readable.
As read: 10,01
